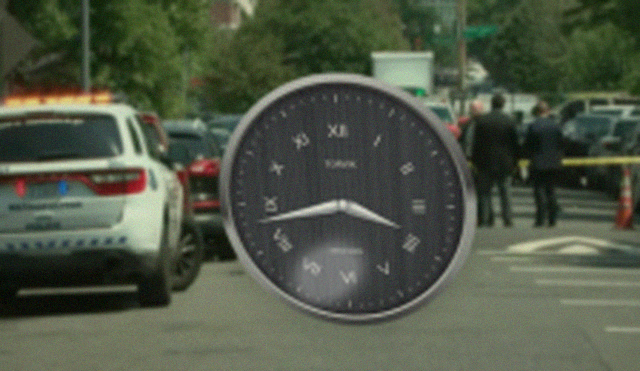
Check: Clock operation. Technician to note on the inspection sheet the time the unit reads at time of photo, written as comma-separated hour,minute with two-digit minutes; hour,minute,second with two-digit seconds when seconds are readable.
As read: 3,43
